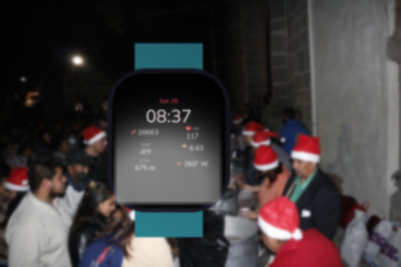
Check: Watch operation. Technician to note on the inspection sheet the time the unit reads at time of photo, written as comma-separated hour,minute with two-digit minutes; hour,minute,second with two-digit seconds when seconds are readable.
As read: 8,37
